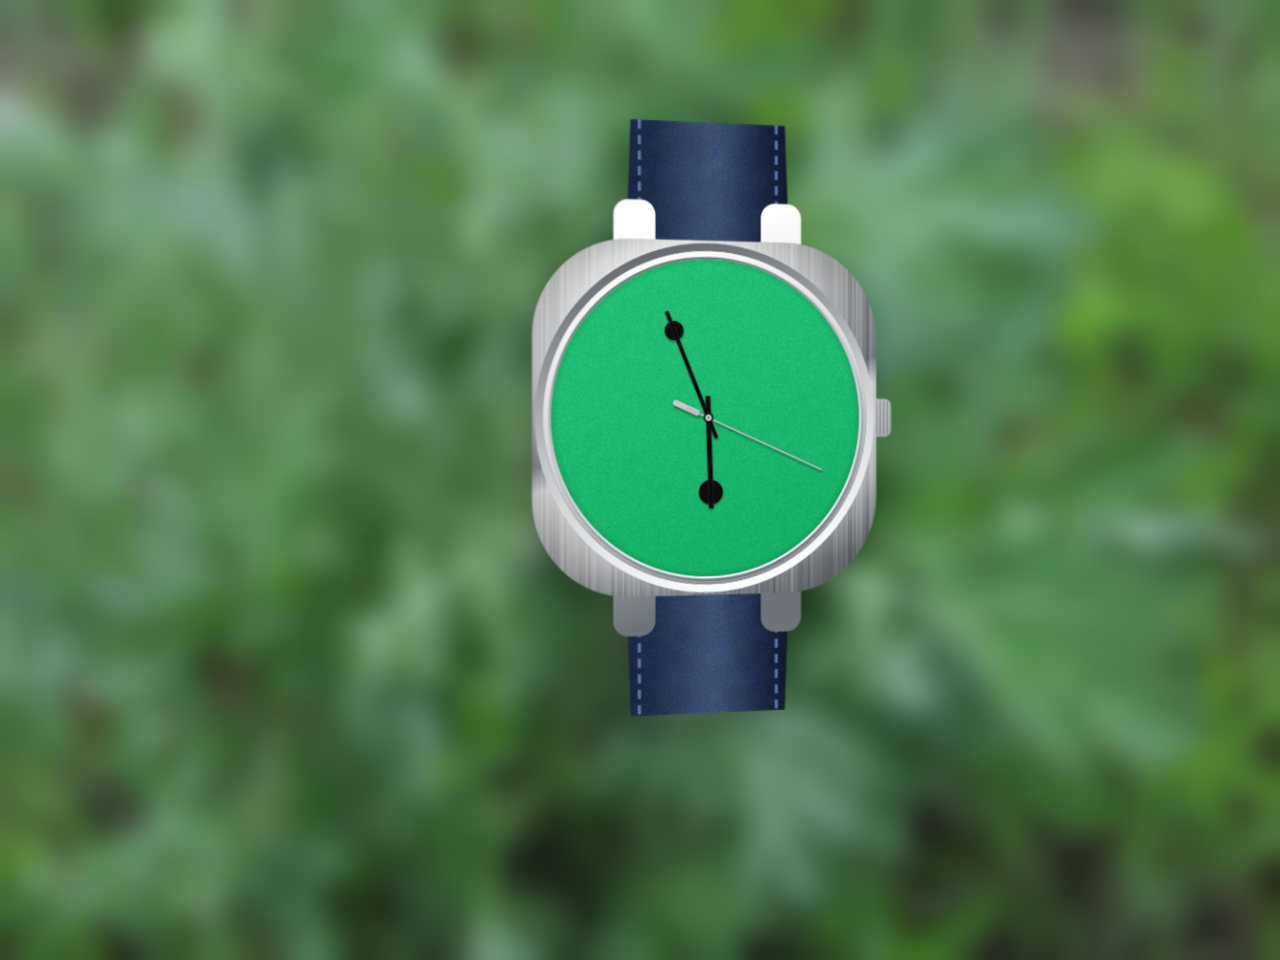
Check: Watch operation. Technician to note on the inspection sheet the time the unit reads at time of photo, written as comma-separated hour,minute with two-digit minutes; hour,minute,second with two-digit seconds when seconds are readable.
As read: 5,56,19
